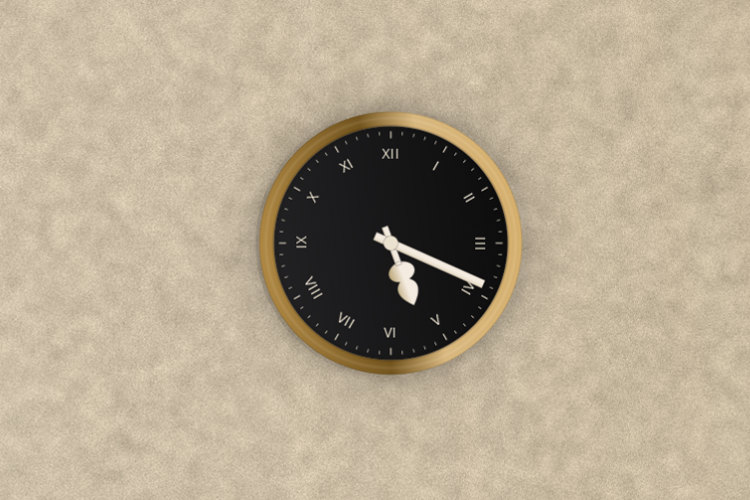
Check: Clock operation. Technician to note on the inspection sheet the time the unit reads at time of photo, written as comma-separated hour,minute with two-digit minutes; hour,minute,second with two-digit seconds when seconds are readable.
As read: 5,19
